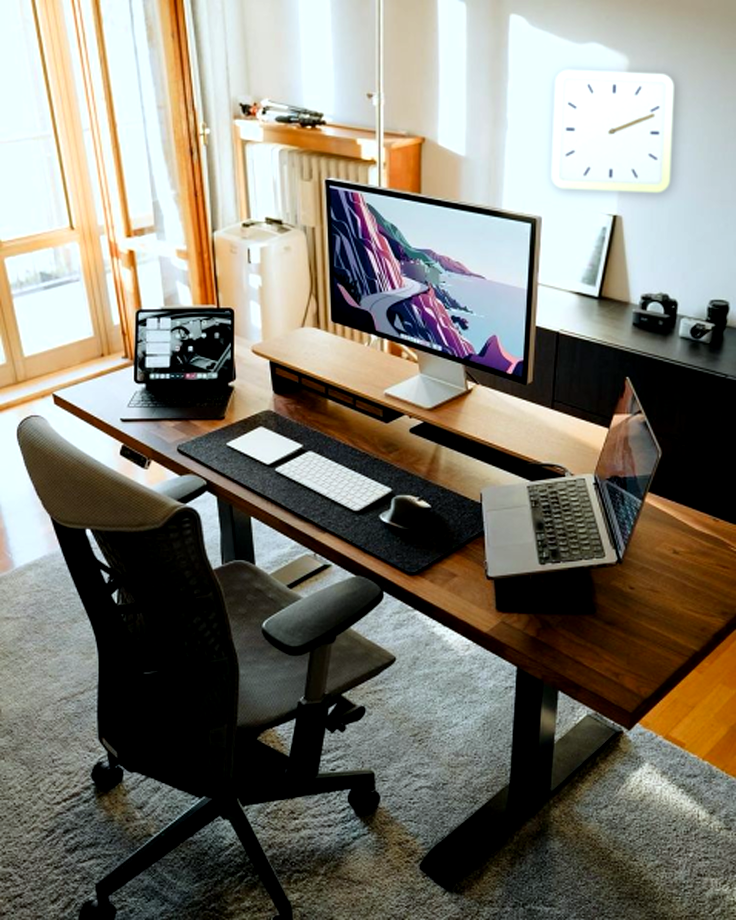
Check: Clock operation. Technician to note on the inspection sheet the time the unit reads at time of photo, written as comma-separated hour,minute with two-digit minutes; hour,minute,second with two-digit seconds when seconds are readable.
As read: 2,11
